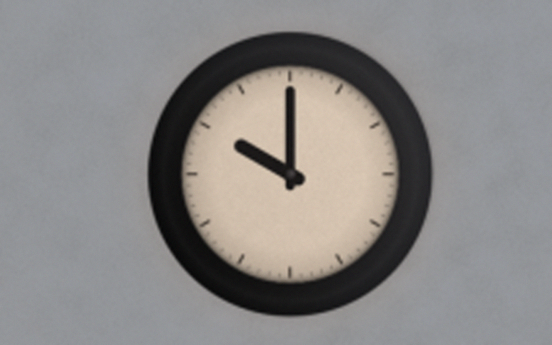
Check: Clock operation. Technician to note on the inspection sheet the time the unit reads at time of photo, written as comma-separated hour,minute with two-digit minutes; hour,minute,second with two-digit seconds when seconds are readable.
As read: 10,00
